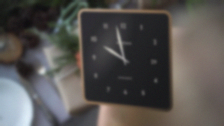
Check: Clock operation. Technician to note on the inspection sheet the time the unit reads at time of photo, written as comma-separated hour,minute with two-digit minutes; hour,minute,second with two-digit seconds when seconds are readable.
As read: 9,58
